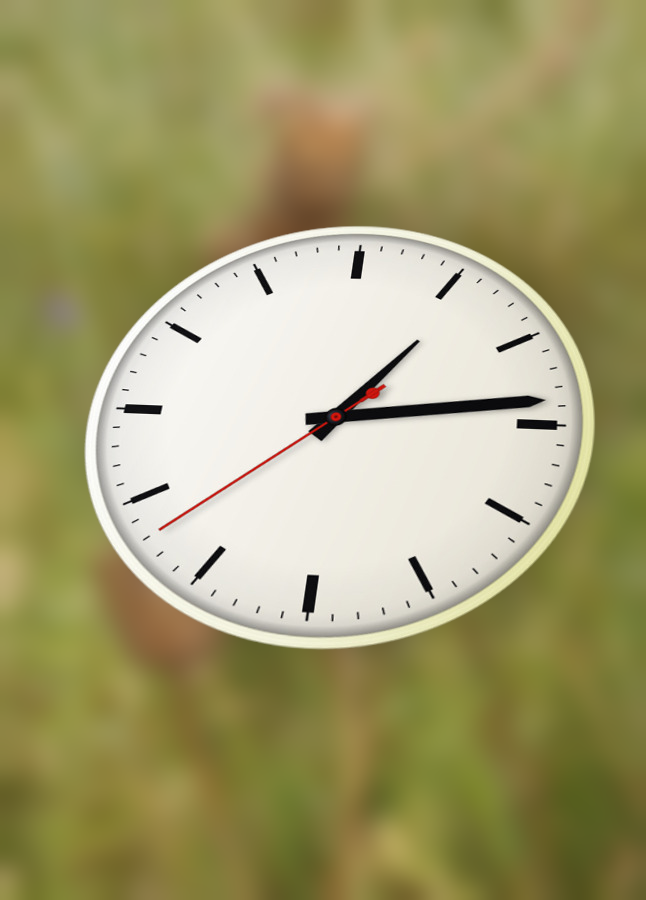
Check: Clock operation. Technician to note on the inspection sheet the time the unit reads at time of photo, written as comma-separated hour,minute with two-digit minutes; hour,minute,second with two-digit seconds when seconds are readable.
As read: 1,13,38
